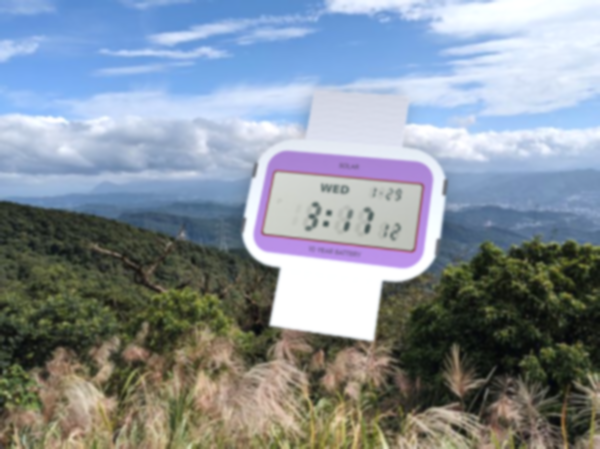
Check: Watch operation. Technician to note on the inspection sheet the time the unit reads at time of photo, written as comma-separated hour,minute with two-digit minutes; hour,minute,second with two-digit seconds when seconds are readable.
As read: 3,17,12
